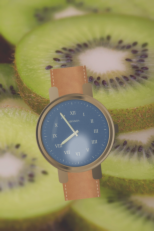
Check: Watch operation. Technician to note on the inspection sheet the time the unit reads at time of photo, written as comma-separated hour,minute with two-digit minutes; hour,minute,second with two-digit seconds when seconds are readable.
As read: 7,55
